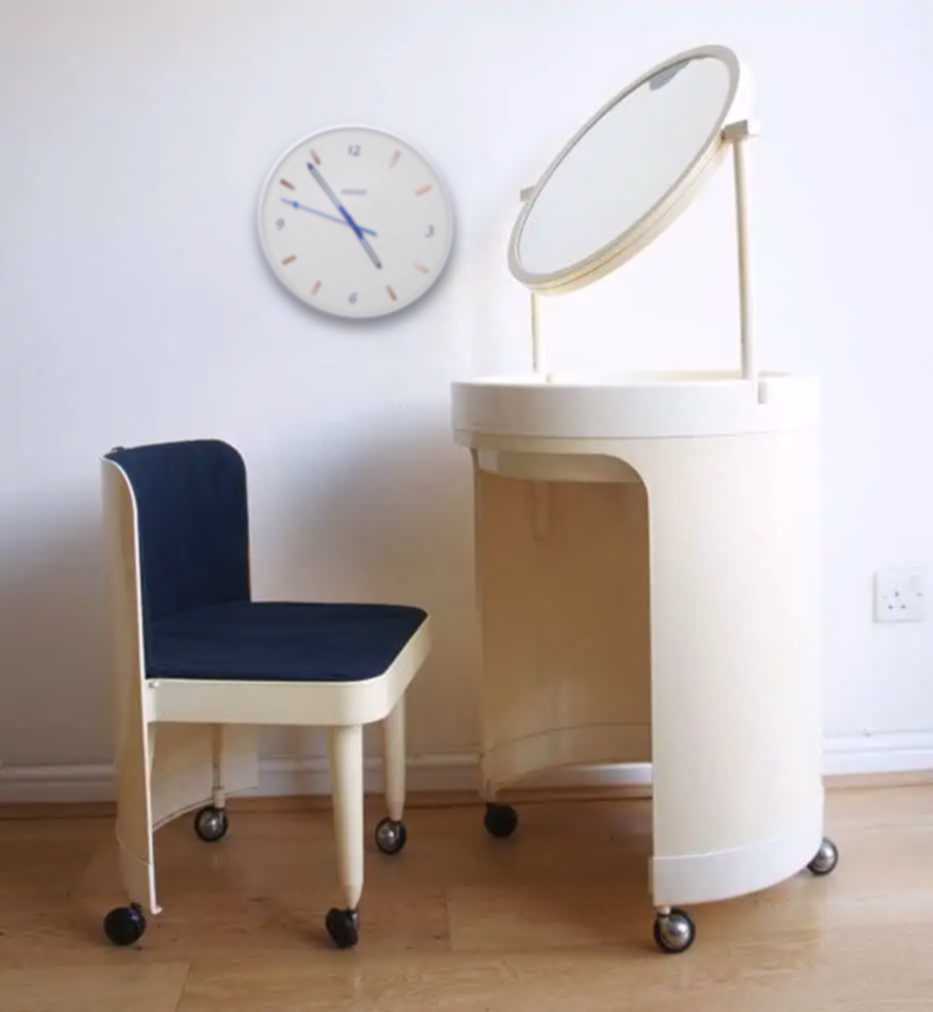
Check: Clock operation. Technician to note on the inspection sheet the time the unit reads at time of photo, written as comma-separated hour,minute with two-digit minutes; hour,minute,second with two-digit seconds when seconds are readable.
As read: 4,53,48
